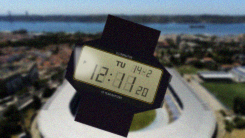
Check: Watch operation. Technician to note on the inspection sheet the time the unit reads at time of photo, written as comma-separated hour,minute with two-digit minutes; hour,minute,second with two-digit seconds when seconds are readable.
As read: 12,11,20
